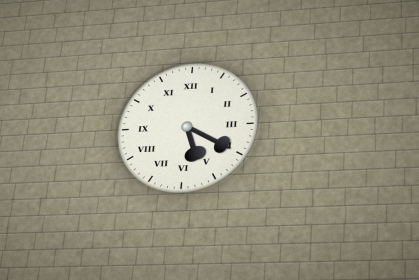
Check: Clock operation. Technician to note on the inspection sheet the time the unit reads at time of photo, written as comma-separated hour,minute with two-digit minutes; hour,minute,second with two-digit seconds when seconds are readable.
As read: 5,20
